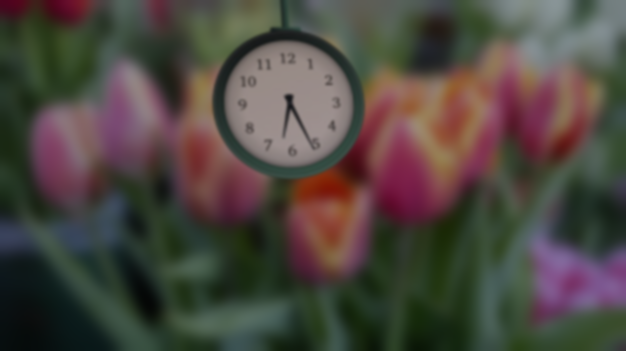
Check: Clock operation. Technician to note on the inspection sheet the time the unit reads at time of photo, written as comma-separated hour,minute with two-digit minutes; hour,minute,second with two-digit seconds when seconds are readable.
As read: 6,26
